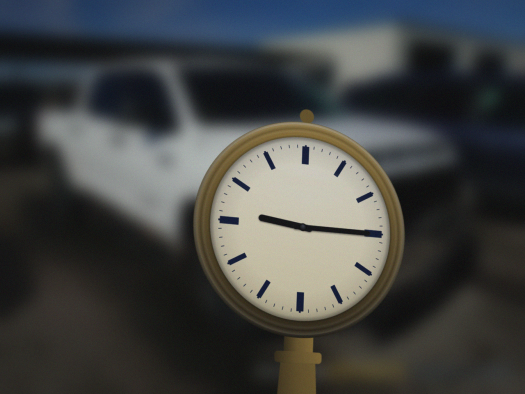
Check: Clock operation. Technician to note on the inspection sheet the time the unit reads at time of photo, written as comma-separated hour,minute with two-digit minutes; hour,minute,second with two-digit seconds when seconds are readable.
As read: 9,15
